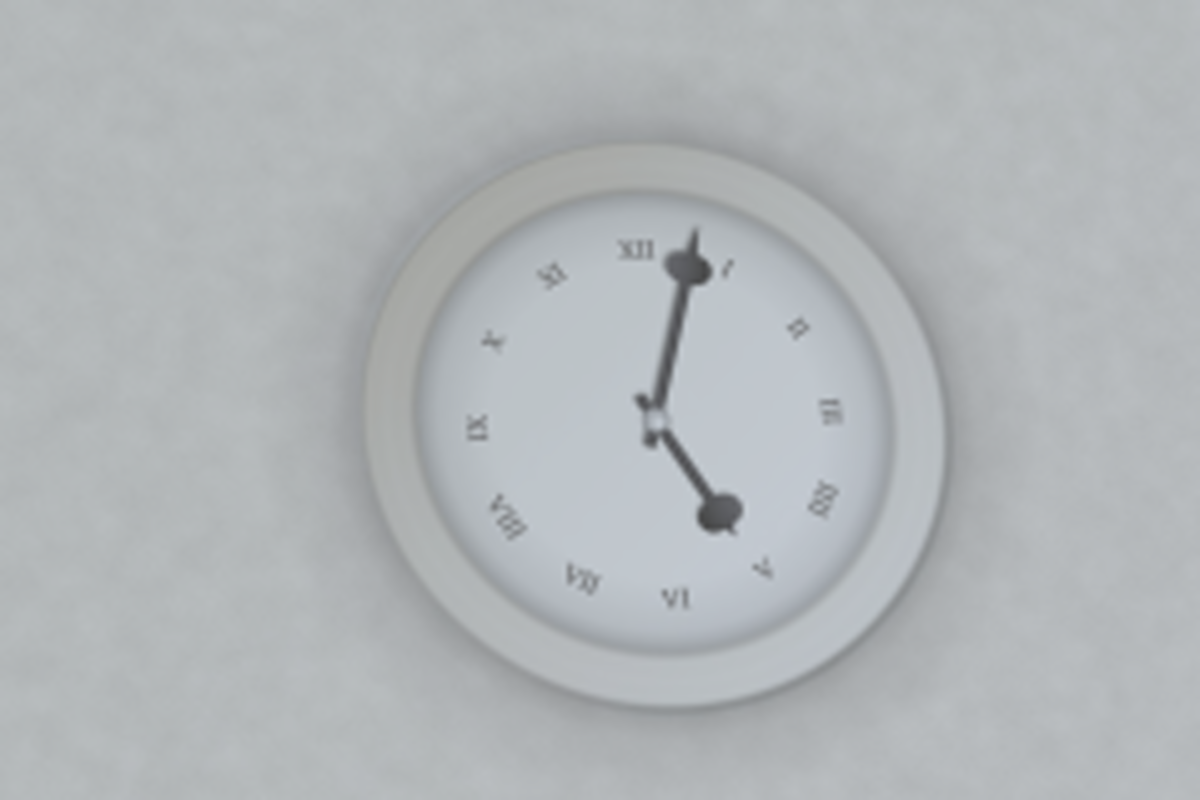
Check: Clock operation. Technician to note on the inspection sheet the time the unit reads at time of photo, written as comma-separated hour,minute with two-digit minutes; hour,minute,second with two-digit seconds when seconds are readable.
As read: 5,03
